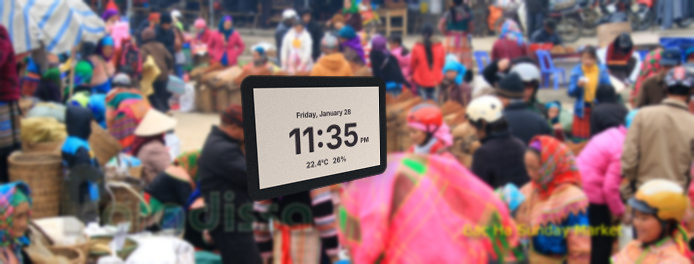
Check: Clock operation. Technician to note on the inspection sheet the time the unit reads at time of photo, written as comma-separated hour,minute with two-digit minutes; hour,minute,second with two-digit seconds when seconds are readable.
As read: 11,35
